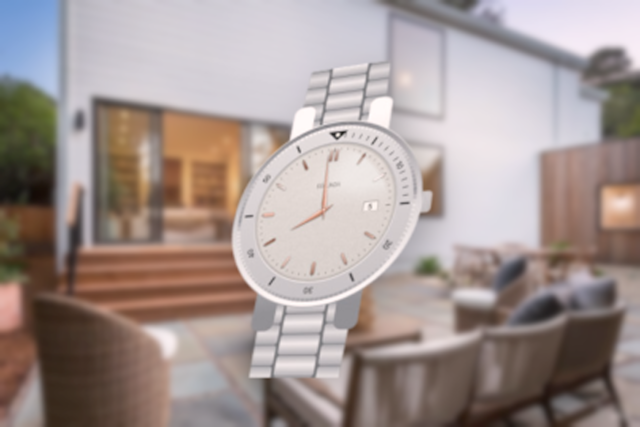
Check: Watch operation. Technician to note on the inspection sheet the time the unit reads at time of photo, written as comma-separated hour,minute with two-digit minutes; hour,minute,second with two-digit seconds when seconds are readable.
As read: 7,59
